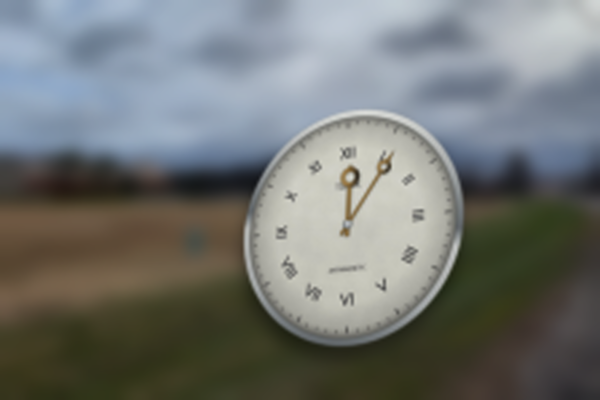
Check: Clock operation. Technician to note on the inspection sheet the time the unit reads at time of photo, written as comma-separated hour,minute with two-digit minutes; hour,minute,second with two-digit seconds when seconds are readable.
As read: 12,06
